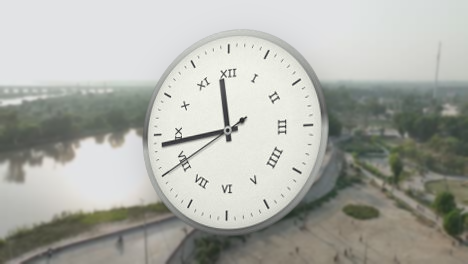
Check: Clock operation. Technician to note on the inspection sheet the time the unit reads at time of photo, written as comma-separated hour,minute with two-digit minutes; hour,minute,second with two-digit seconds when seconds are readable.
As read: 11,43,40
